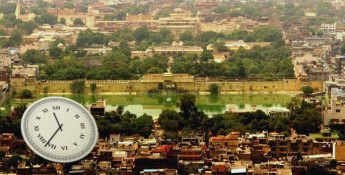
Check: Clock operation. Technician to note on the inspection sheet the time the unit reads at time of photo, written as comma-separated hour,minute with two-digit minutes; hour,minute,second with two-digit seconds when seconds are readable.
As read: 11,37
